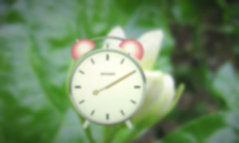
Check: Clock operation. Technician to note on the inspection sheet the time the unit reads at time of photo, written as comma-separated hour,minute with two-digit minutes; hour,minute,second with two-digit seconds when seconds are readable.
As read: 8,10
